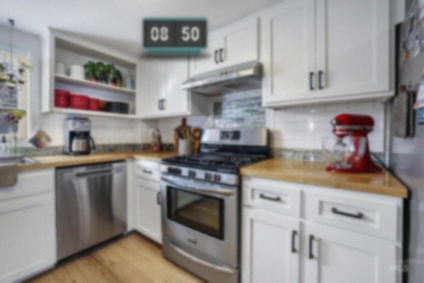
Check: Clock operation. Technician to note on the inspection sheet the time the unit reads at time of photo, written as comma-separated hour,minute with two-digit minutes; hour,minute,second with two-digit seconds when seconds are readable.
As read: 8,50
